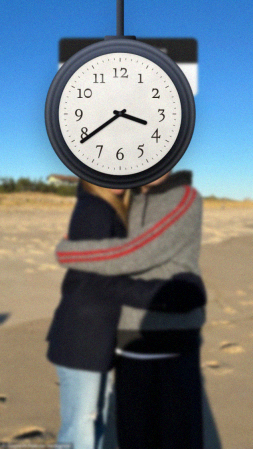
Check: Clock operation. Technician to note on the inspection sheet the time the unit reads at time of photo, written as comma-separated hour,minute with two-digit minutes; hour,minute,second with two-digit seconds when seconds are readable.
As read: 3,39
